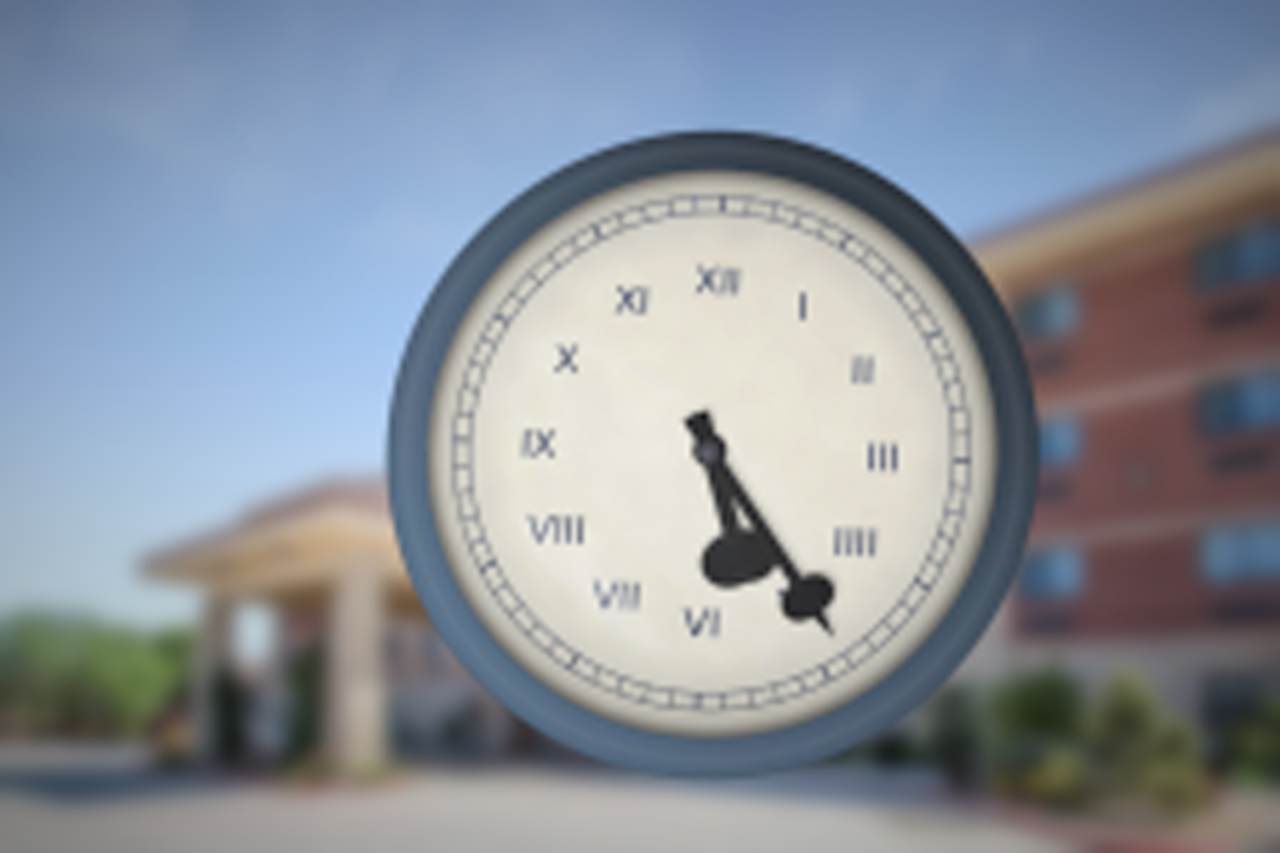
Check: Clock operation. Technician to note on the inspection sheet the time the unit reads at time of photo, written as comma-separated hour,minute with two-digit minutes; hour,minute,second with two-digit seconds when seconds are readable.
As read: 5,24
